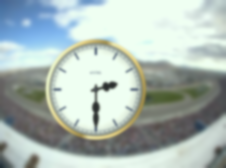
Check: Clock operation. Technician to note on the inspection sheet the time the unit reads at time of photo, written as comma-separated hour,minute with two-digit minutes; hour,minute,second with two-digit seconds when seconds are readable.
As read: 2,30
